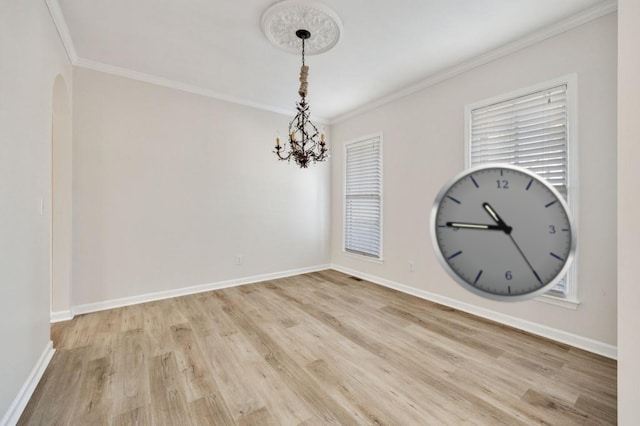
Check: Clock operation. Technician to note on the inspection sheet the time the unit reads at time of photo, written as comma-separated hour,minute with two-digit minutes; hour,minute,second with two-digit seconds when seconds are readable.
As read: 10,45,25
